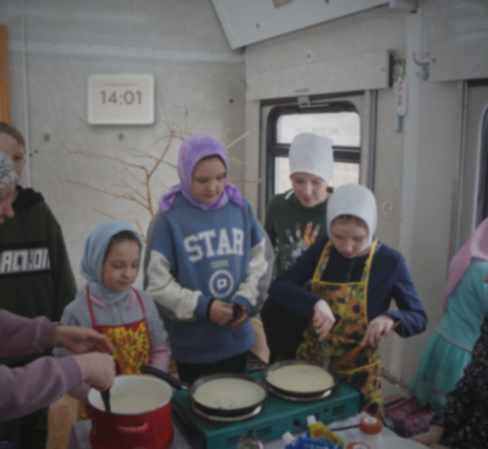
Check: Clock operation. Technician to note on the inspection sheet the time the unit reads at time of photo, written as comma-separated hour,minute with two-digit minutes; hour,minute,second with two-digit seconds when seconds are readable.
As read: 14,01
